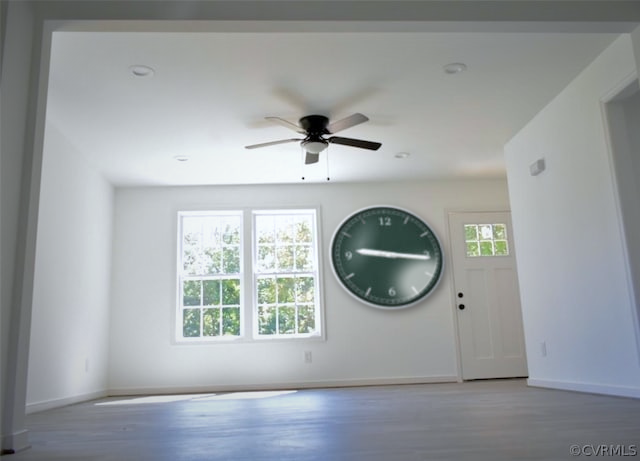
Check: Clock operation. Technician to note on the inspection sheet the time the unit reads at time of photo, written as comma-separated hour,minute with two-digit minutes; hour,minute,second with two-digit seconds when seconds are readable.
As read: 9,16
